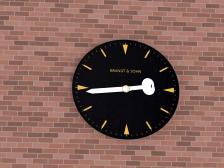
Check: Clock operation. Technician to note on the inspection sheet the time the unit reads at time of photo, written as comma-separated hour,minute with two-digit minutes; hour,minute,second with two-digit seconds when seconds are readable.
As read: 2,44
